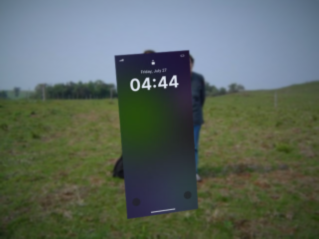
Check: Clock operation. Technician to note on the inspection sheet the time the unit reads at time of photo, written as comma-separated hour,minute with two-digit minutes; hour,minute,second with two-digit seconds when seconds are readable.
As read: 4,44
